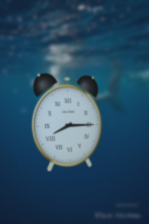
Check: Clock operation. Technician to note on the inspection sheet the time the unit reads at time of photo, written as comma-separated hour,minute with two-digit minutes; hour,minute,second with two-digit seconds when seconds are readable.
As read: 8,15
